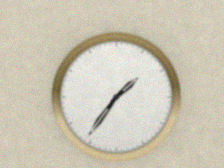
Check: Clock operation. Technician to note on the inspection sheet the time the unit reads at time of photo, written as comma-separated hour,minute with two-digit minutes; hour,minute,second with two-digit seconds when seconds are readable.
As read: 1,36
